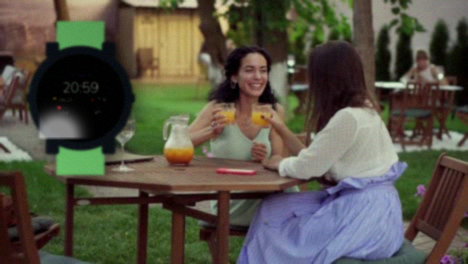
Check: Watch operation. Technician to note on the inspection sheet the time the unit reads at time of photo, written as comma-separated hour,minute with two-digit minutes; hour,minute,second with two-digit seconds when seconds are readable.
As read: 20,59
